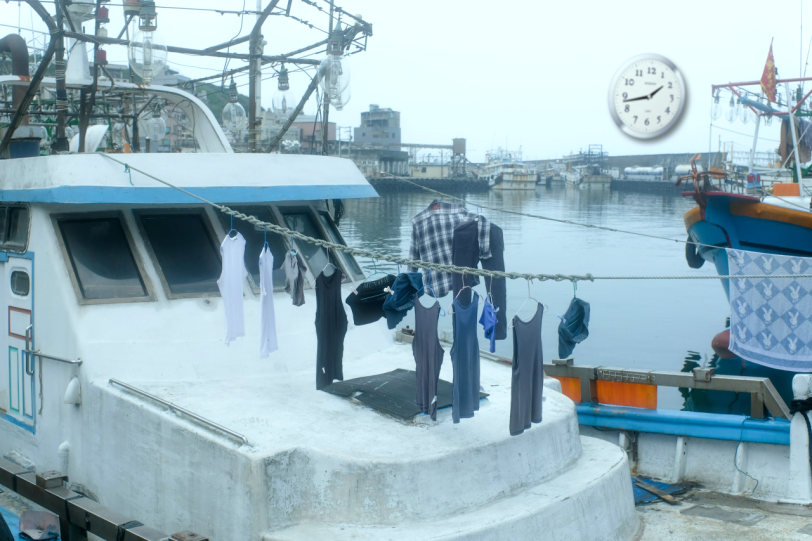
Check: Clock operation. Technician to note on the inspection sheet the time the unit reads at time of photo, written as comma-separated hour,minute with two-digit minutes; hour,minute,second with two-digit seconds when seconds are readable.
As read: 1,43
